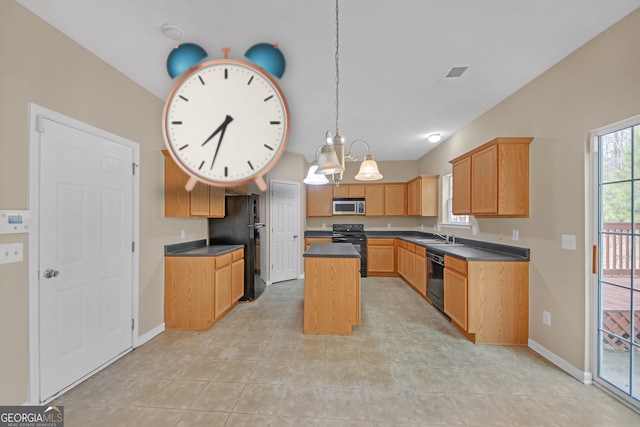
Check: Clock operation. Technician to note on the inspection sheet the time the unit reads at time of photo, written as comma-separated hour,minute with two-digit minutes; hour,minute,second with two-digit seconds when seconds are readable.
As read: 7,33
